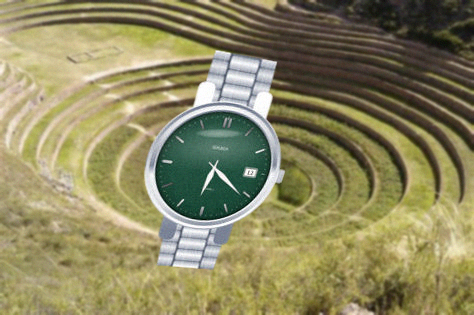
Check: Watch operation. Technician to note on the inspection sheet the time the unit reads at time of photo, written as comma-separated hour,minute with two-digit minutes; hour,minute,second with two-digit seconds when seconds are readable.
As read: 6,21
